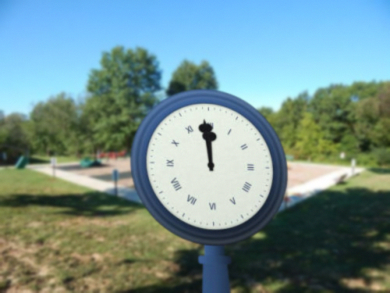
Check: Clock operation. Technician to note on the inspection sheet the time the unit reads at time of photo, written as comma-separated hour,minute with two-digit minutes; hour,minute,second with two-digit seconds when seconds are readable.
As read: 11,59
